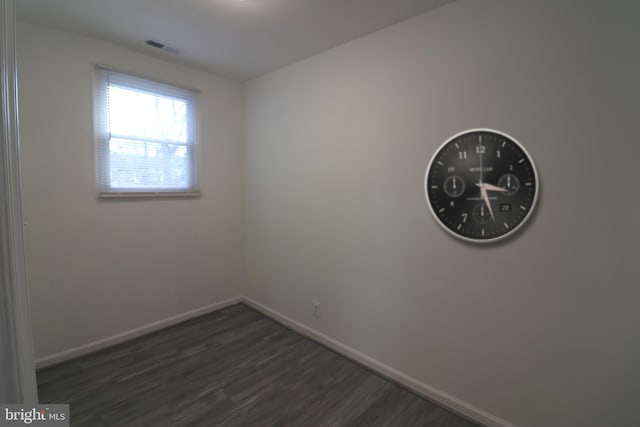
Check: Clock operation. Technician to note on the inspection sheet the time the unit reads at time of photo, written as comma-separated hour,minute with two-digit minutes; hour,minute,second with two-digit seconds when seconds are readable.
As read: 3,27
